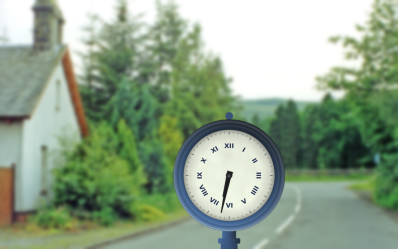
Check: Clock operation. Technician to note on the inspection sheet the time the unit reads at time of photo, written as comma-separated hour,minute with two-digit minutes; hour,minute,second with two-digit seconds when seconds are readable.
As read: 6,32
